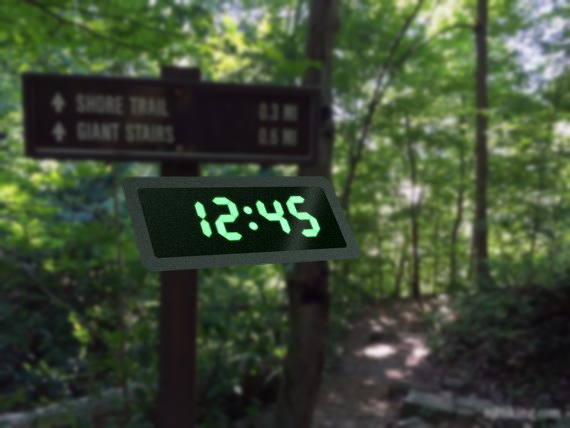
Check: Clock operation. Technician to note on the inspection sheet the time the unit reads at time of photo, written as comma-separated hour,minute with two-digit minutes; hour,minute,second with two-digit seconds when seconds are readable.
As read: 12,45
